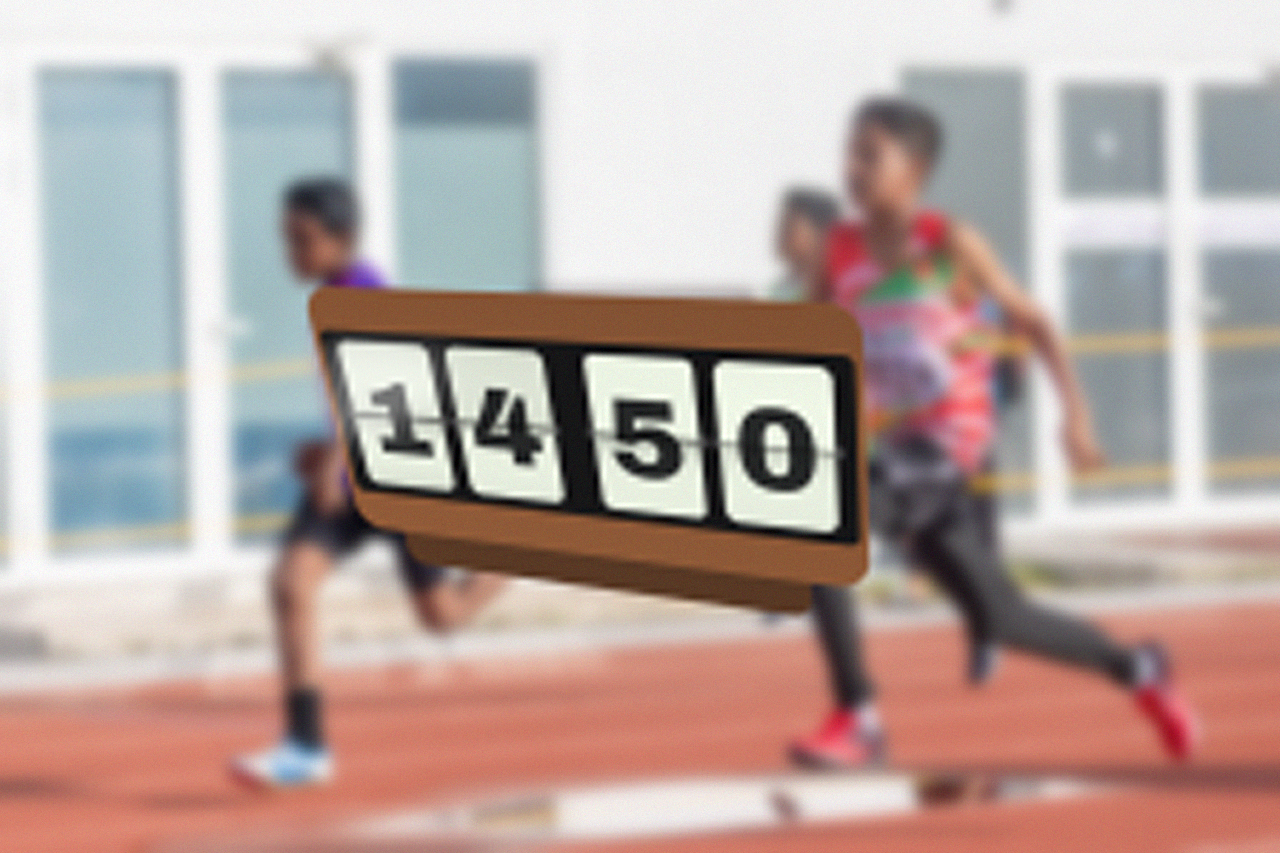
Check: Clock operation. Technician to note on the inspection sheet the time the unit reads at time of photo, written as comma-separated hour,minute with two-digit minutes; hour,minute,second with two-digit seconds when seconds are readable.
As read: 14,50
